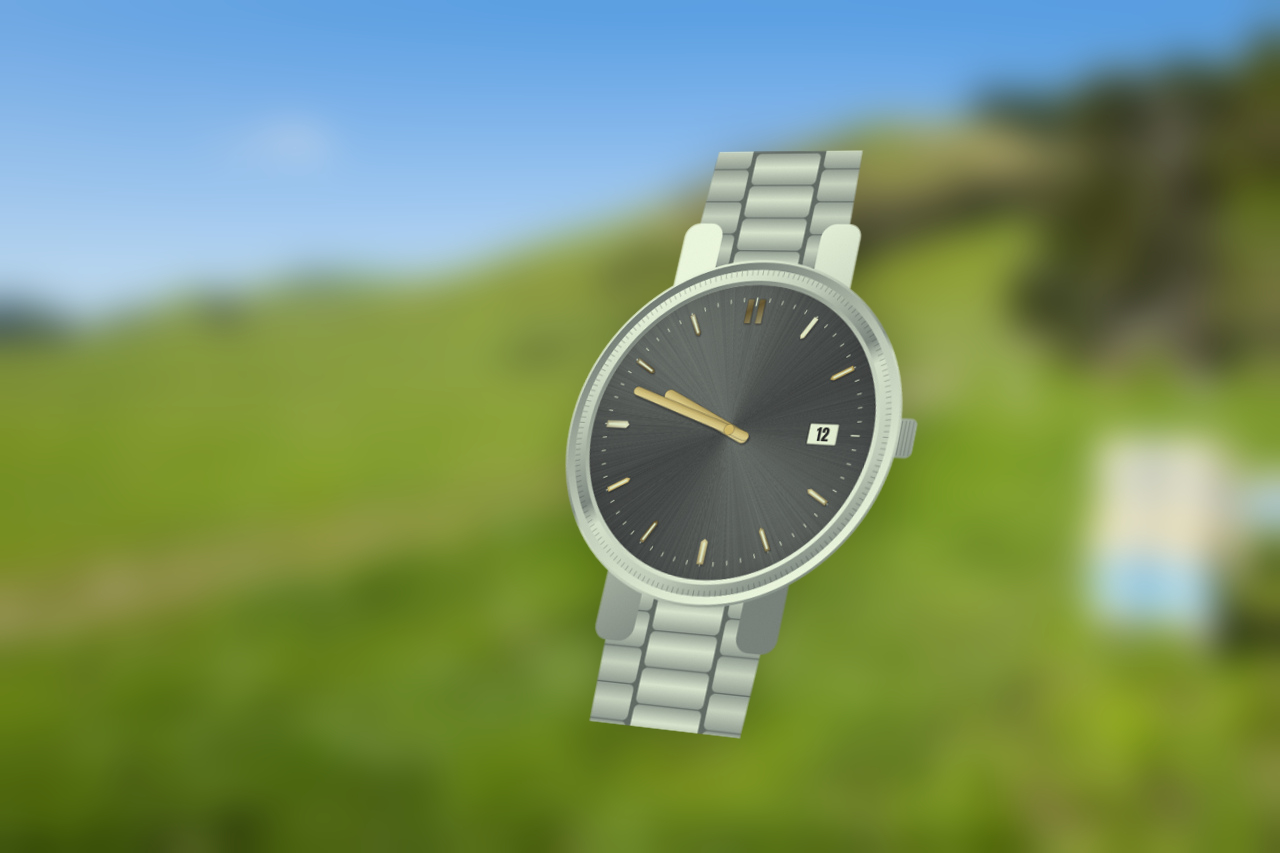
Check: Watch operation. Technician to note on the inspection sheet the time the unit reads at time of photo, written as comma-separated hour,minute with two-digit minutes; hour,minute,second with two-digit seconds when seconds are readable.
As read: 9,48
